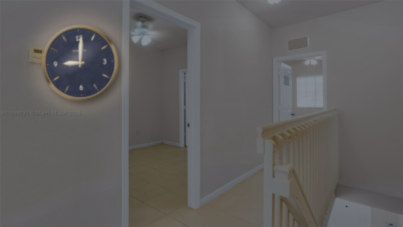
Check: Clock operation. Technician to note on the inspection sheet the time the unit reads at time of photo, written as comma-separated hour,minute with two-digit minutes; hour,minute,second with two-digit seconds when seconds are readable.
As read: 9,01
